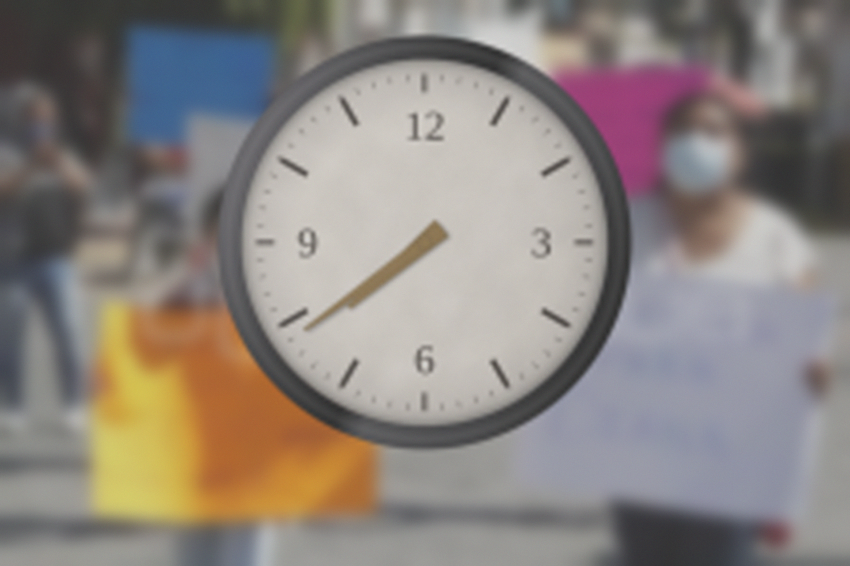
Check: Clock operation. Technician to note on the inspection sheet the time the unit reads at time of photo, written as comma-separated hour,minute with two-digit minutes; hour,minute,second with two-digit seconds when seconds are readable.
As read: 7,39
